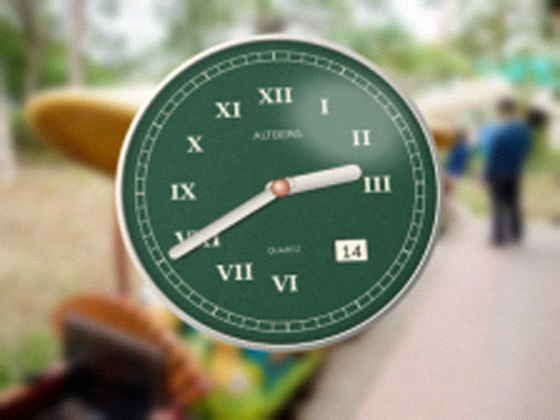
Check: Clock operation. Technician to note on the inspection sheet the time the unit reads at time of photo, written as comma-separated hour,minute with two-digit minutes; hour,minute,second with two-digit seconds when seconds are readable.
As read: 2,40
